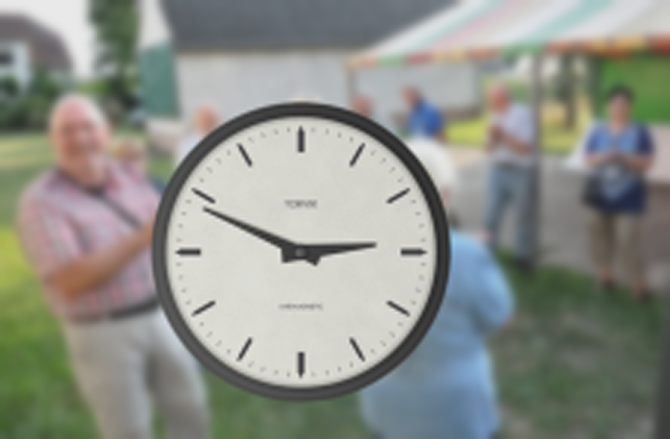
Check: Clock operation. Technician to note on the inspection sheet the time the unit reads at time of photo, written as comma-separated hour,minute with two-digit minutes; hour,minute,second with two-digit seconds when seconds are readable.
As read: 2,49
